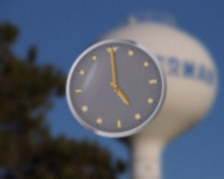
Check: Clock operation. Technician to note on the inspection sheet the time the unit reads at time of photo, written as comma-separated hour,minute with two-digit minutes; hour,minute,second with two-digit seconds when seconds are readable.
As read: 5,00
